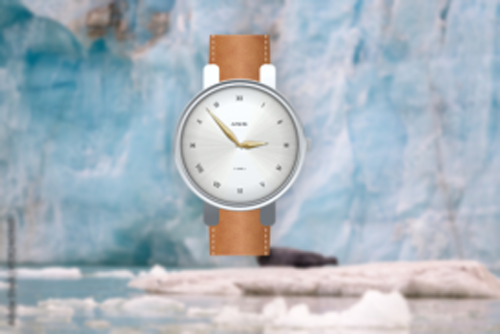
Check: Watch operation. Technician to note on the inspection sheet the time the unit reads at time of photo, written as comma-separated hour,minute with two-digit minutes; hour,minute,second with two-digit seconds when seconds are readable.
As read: 2,53
